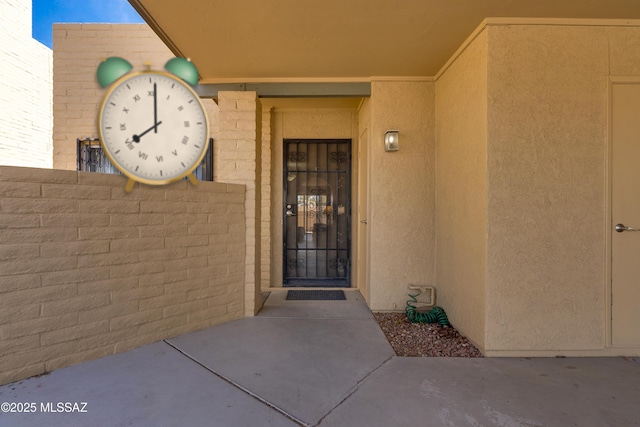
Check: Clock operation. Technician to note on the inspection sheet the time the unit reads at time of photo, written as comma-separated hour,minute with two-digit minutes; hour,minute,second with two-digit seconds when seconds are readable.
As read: 8,01
